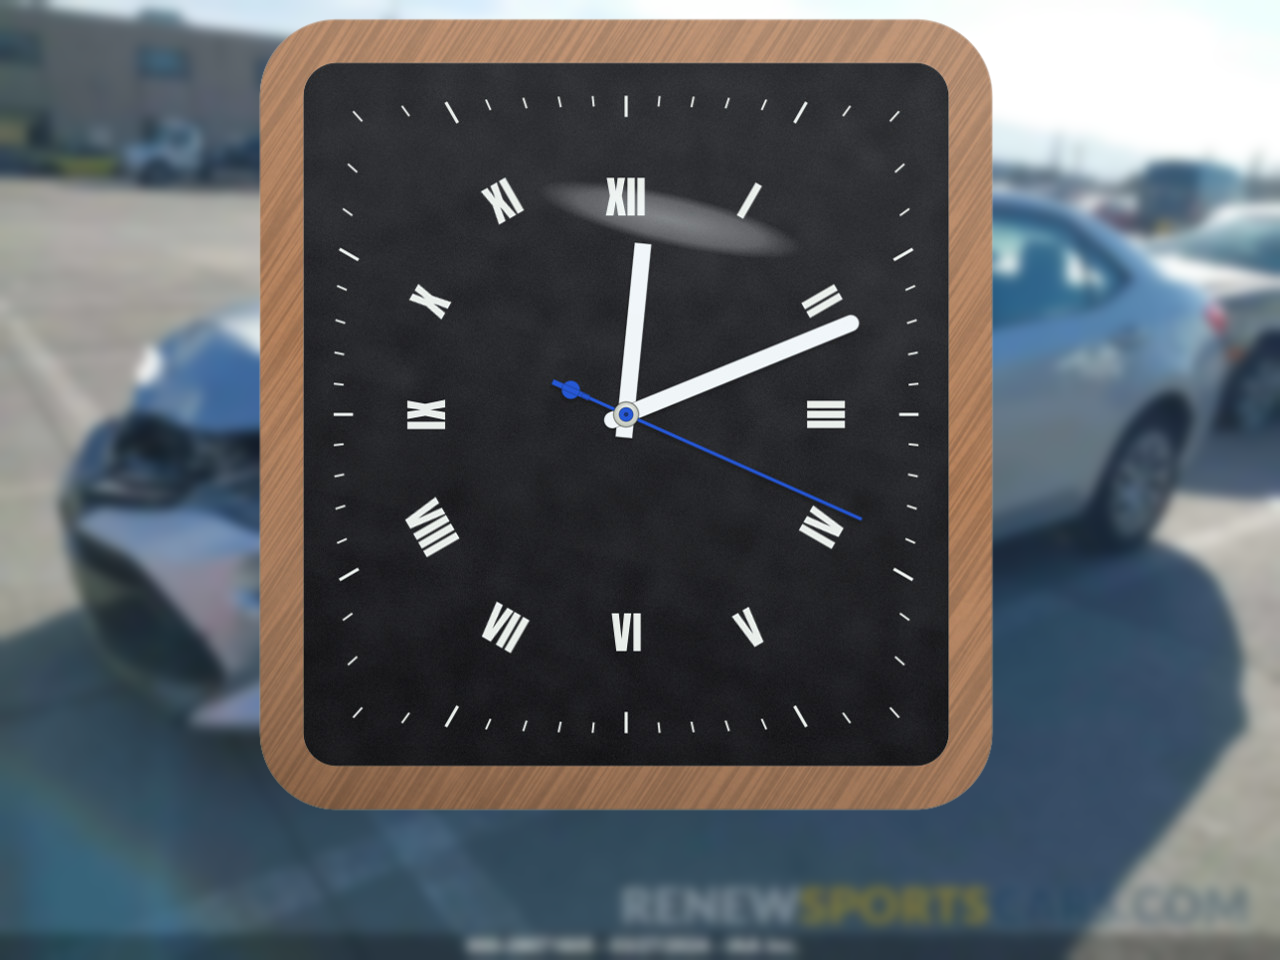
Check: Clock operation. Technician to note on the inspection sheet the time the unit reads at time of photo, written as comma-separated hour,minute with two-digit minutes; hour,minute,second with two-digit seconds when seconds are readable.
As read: 12,11,19
